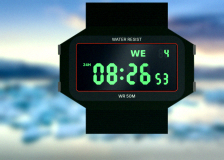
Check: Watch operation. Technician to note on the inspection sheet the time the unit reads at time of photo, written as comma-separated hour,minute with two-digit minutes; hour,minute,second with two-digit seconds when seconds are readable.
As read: 8,26,53
